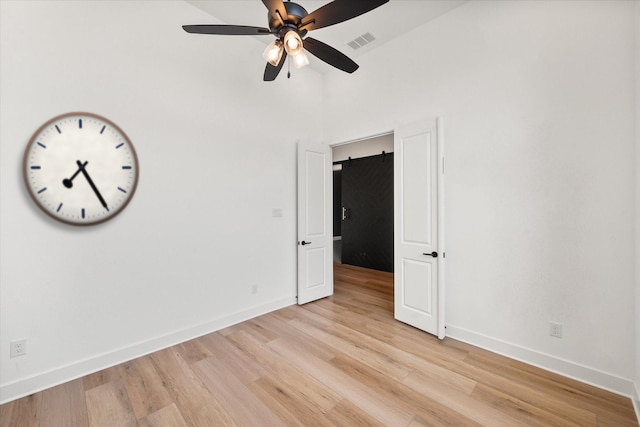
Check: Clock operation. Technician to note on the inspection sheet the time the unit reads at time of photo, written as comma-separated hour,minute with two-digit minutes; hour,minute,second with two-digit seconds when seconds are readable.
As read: 7,25
